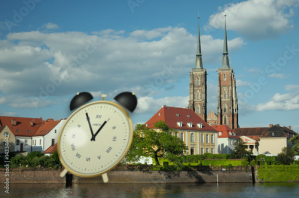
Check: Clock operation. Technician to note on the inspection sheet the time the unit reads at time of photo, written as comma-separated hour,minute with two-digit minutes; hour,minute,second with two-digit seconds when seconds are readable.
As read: 12,55
